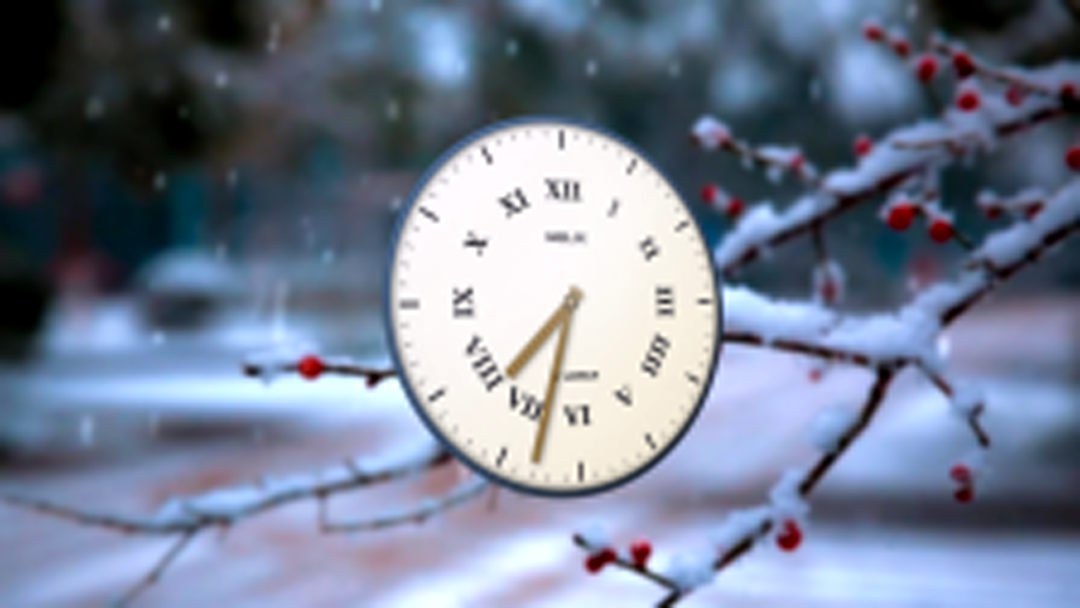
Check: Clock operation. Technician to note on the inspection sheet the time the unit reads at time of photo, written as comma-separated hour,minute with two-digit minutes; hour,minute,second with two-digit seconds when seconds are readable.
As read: 7,33
